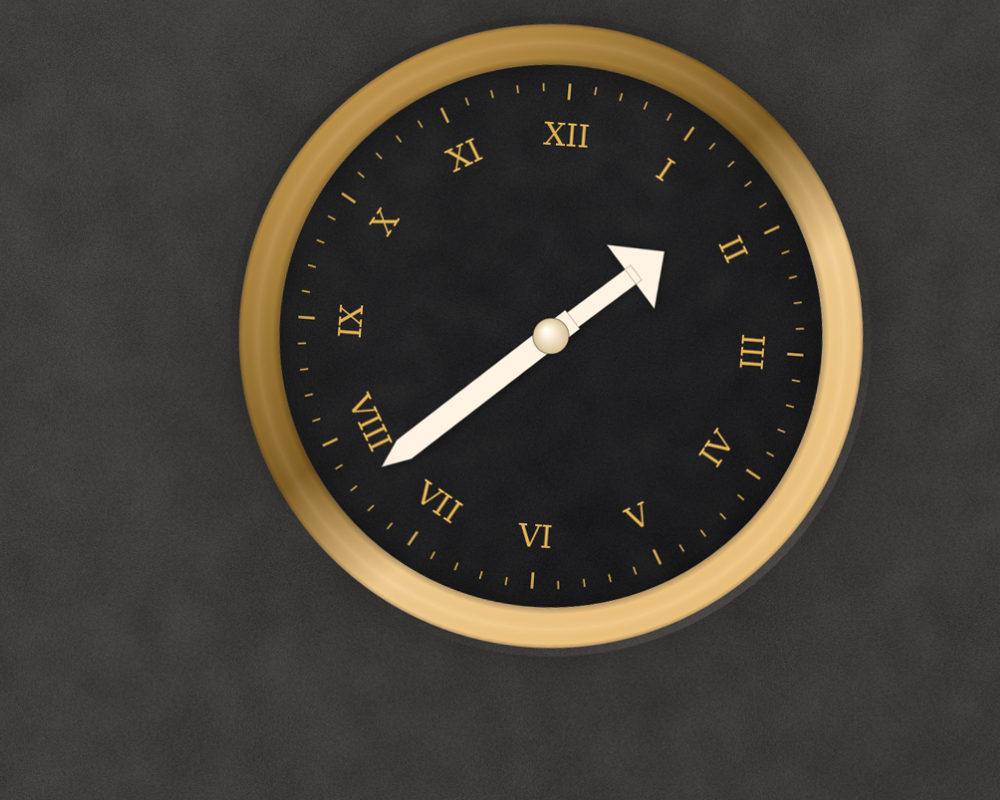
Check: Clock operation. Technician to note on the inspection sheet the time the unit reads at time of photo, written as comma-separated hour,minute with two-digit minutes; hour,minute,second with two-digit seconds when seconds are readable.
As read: 1,38
